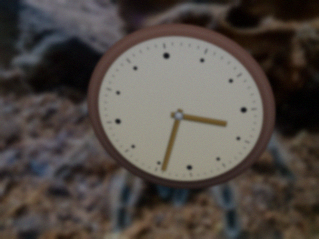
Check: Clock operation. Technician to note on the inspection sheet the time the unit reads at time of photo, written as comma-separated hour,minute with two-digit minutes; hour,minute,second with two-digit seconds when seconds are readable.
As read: 3,34
